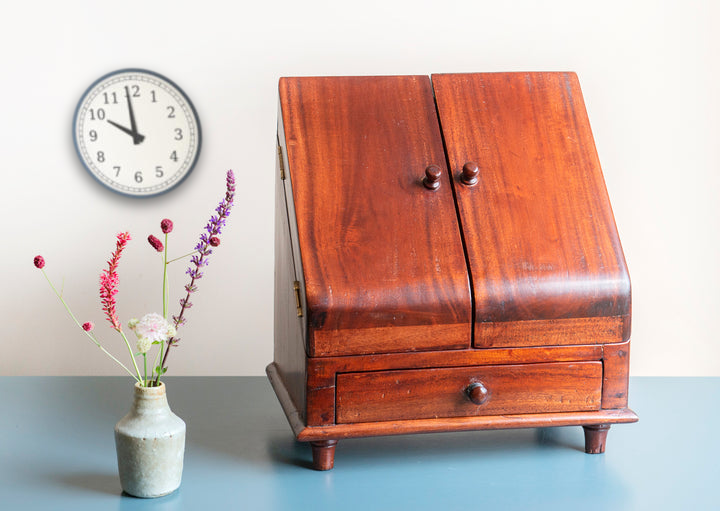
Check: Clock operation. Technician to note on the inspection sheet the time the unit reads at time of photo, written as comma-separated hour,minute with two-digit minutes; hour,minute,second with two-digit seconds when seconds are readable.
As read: 9,59
